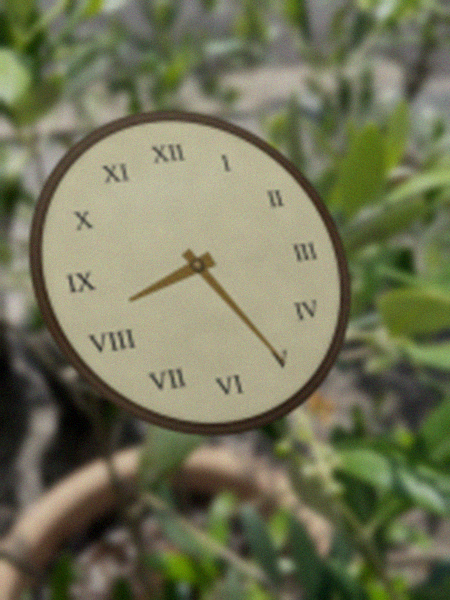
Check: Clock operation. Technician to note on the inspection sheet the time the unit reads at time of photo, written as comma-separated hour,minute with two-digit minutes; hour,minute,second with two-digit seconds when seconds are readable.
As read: 8,25
